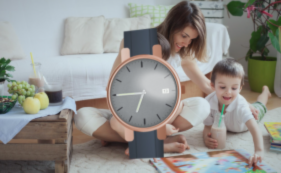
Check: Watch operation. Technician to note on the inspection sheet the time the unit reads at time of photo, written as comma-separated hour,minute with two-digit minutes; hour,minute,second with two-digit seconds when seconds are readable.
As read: 6,45
